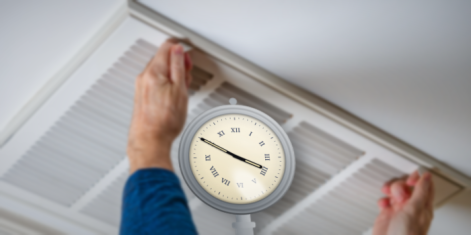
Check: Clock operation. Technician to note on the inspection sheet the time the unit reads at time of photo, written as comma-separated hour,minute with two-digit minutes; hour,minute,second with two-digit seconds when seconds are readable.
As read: 3,50
